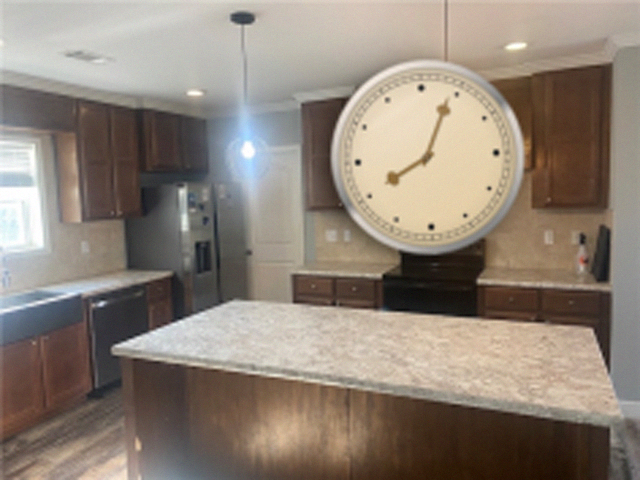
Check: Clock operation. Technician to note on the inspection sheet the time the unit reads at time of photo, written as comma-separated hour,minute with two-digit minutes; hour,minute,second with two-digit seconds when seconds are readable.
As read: 8,04
